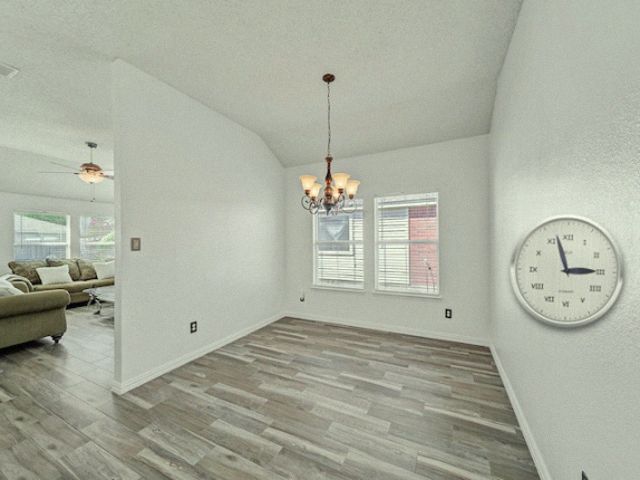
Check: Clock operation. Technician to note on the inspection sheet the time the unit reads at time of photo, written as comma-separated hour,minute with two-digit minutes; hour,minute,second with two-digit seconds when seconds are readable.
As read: 2,57
